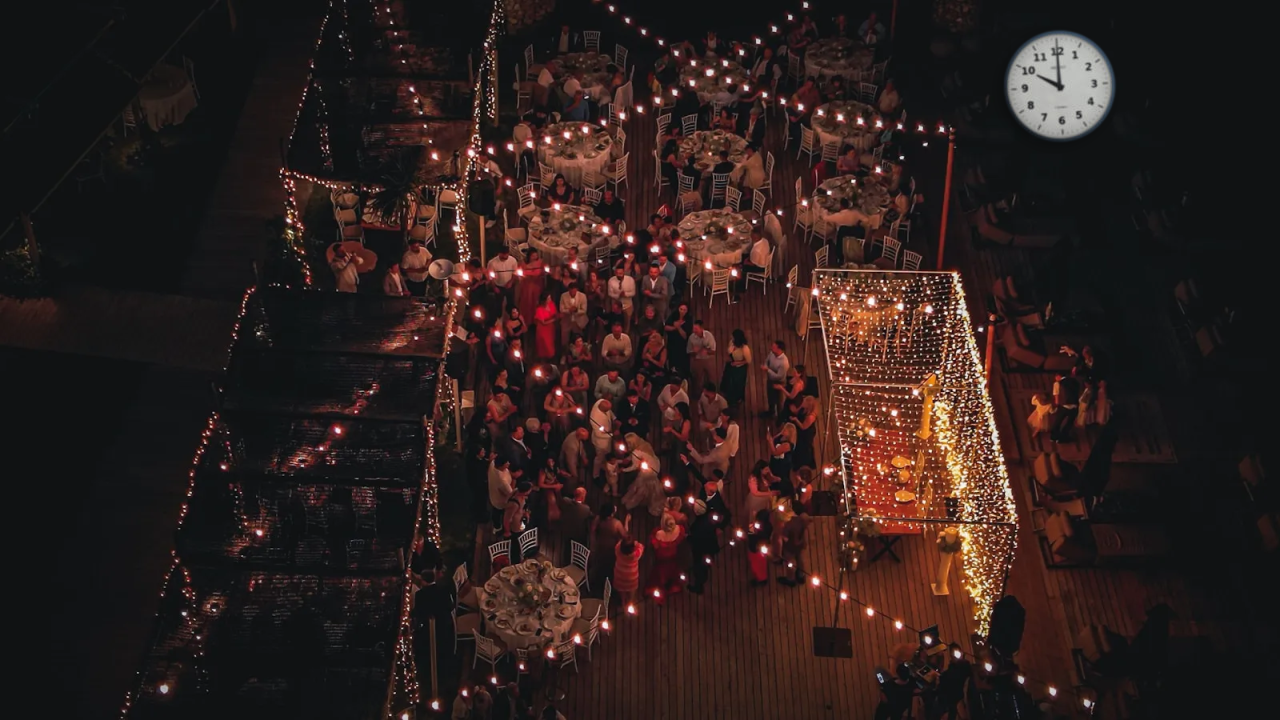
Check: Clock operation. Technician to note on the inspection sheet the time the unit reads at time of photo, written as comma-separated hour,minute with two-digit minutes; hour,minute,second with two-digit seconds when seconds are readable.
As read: 10,00
